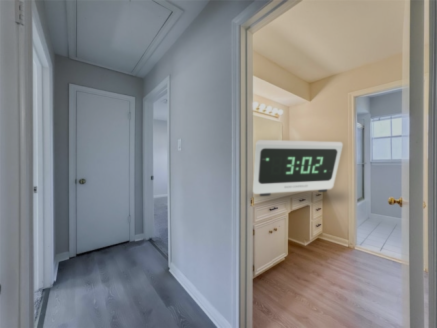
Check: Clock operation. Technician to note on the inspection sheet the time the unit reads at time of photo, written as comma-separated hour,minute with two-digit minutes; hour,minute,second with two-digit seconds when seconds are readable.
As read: 3,02
